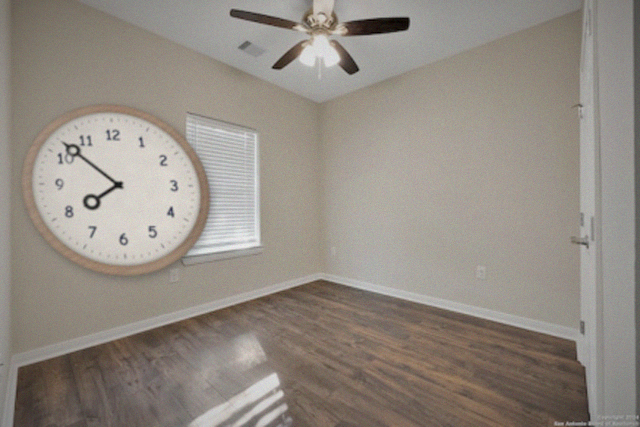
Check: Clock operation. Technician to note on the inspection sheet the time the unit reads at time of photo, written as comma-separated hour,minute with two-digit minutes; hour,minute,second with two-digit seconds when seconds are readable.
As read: 7,52
